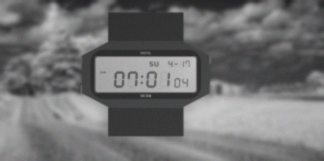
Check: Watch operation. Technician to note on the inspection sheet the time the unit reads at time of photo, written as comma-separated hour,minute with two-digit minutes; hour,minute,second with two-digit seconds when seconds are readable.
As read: 7,01,04
